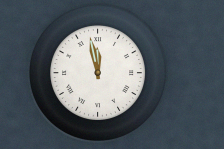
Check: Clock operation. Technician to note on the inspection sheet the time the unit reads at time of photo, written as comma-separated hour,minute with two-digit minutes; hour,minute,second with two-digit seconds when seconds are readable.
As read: 11,58
